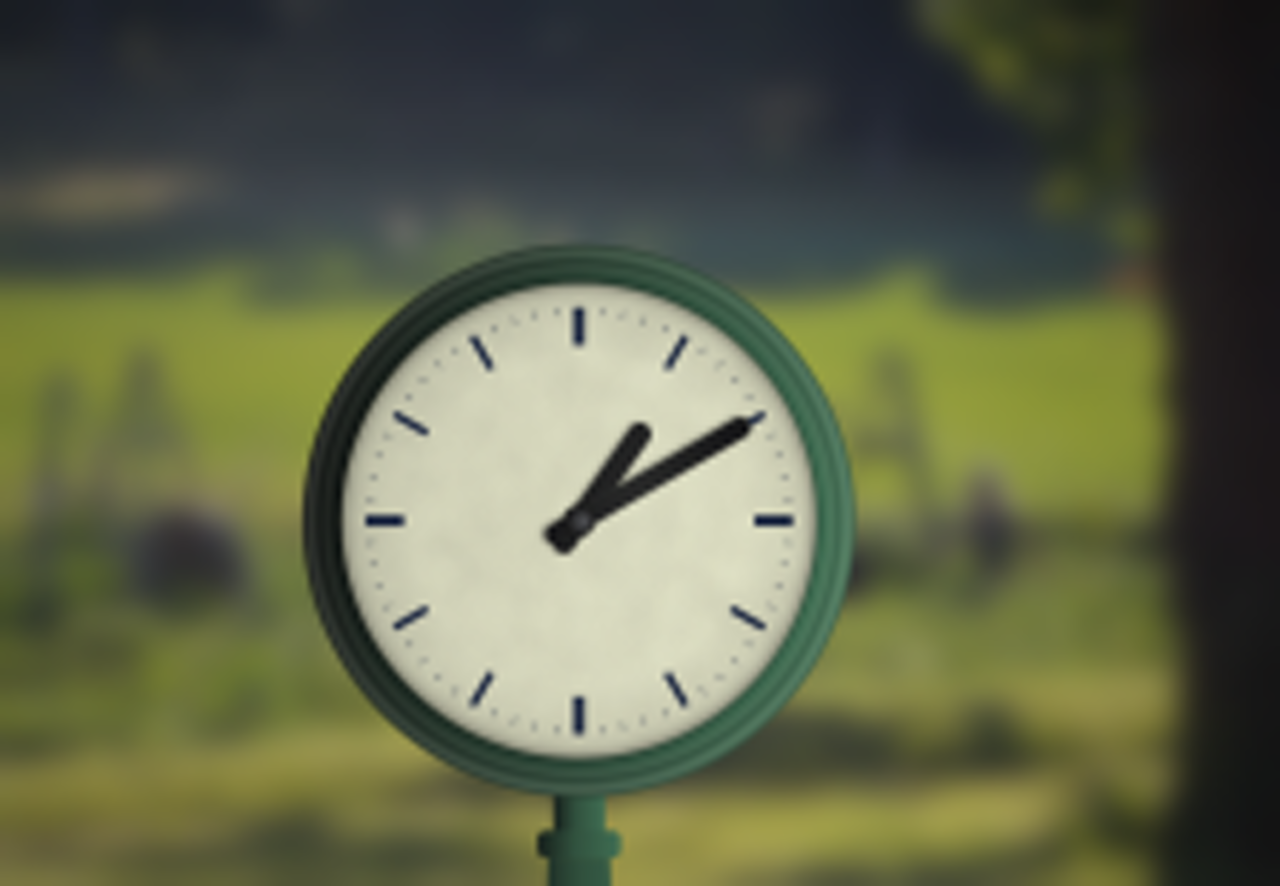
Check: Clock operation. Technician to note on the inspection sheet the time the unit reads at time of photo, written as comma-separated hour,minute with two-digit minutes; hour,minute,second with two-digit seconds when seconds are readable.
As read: 1,10
